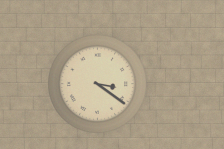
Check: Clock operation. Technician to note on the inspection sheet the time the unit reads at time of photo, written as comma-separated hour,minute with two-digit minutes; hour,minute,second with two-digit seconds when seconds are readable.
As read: 3,21
